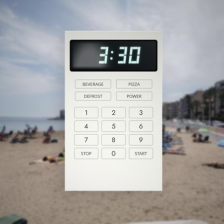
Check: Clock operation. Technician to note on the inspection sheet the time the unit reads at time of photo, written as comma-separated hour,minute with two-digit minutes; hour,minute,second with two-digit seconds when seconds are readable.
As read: 3,30
